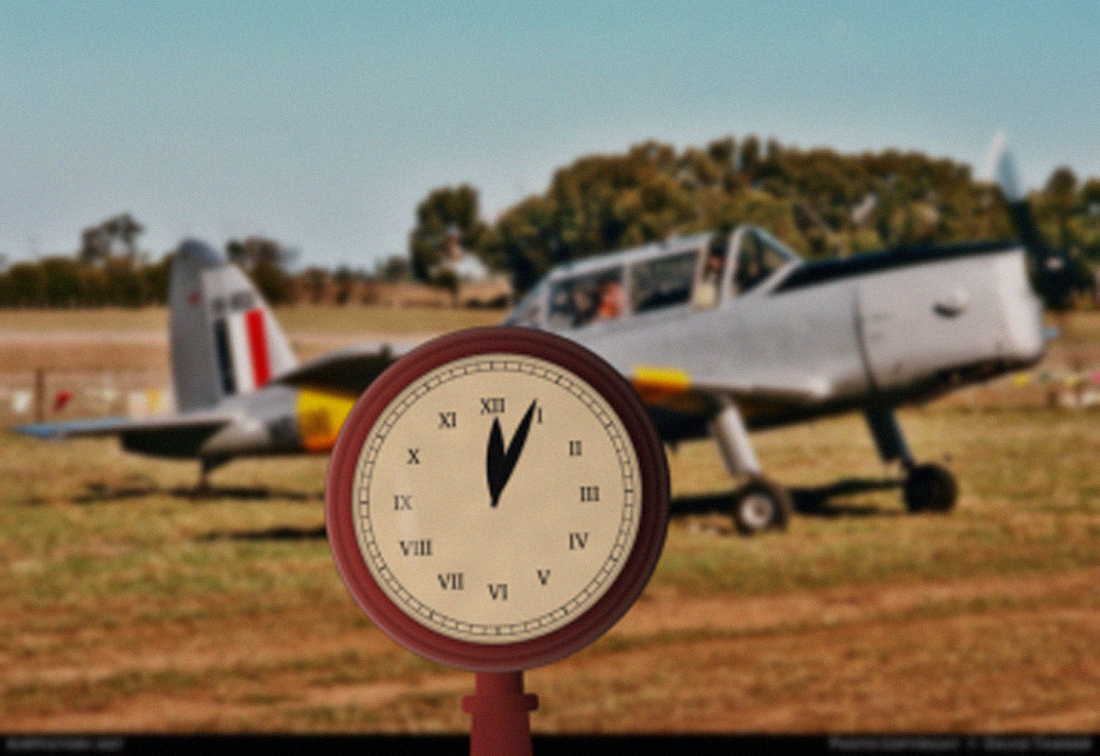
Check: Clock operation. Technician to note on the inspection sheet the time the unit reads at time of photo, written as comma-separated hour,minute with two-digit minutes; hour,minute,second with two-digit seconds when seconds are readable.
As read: 12,04
